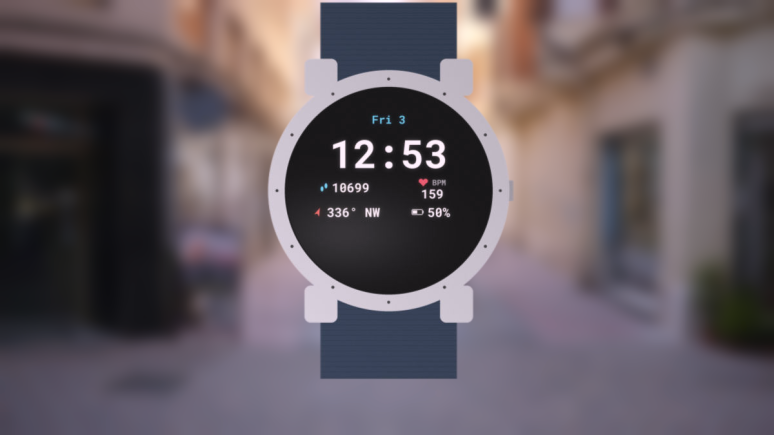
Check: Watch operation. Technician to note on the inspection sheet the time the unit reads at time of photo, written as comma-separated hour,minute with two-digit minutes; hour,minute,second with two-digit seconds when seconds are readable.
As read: 12,53
